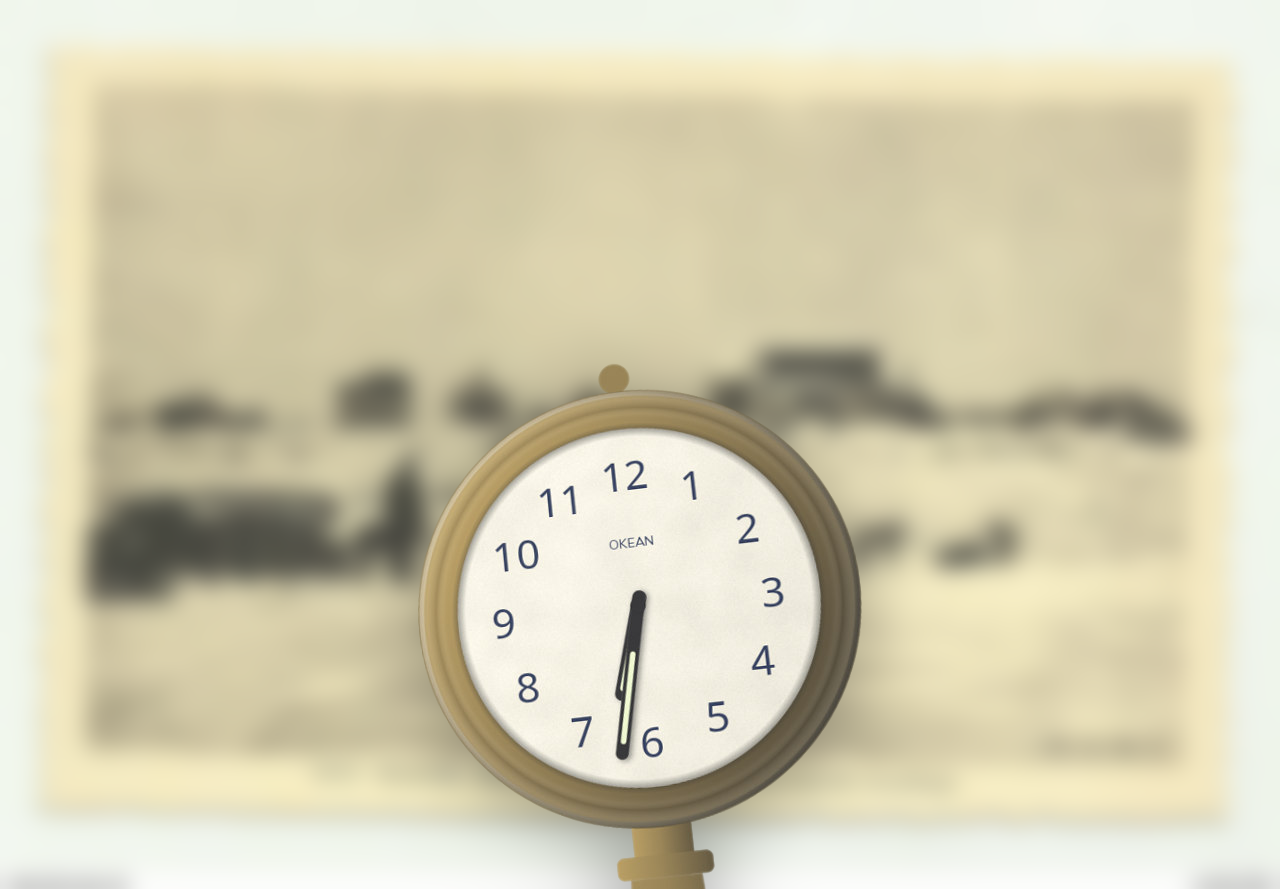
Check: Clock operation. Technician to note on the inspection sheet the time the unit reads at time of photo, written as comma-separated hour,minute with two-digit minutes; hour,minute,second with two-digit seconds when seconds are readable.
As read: 6,32
